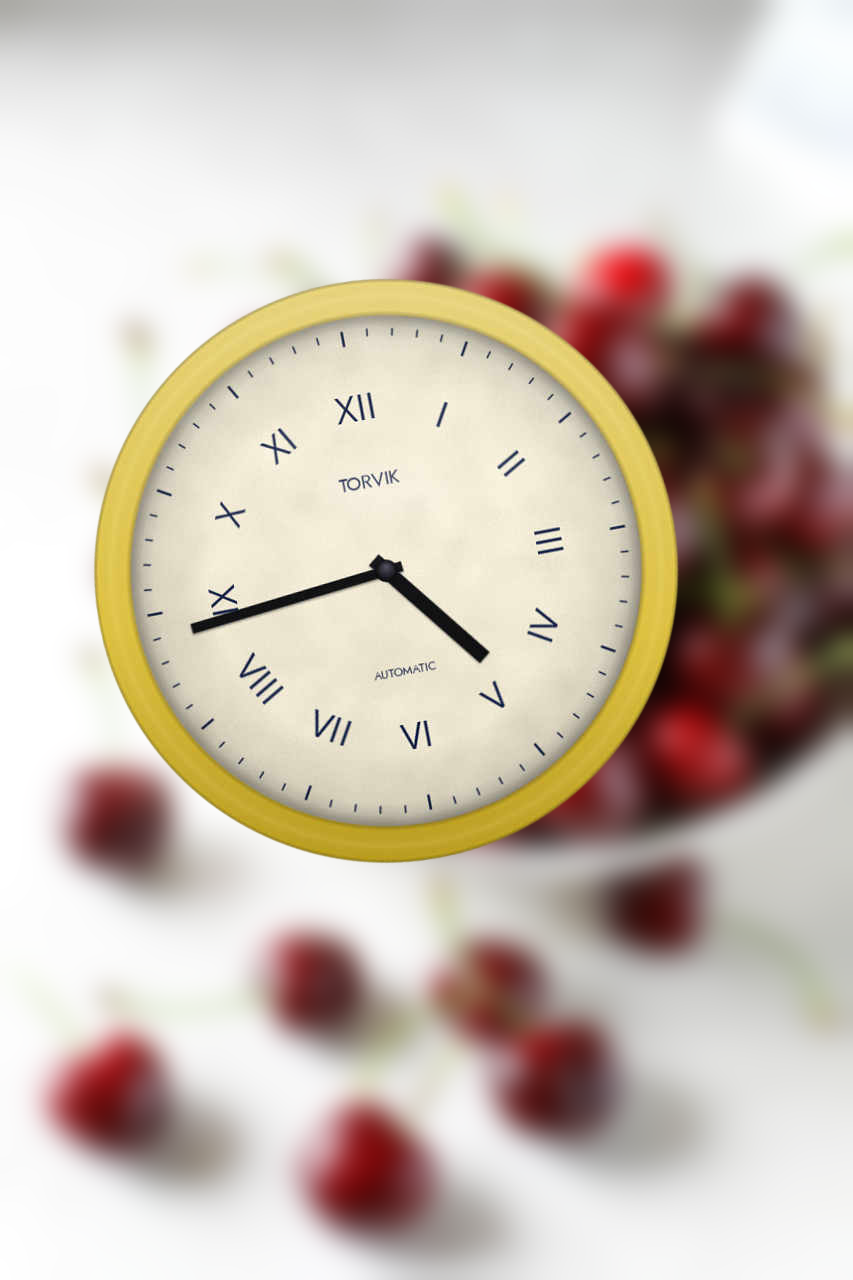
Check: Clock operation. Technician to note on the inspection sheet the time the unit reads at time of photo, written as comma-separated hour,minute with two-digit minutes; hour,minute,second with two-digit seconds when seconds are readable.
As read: 4,44
